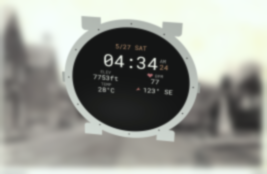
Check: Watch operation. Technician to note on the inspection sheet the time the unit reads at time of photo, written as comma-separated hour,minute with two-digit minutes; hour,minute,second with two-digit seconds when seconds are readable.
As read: 4,34
